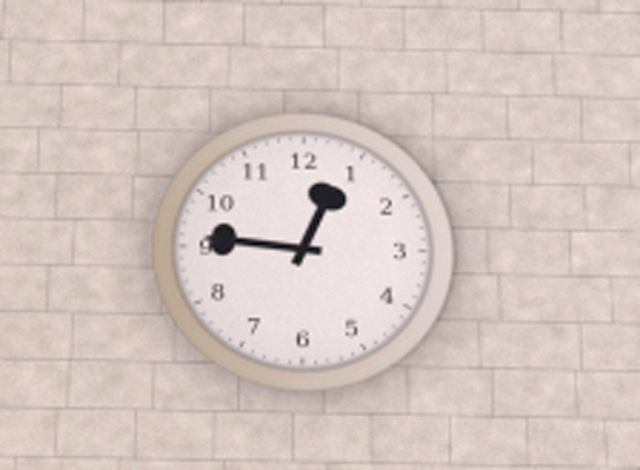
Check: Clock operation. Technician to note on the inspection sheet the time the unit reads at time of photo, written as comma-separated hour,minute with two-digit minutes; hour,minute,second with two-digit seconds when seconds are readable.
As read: 12,46
